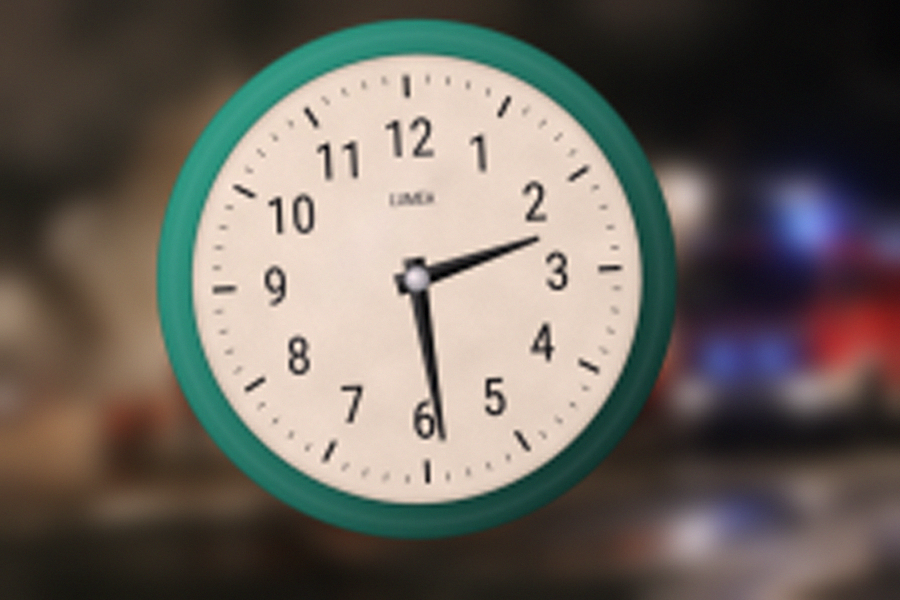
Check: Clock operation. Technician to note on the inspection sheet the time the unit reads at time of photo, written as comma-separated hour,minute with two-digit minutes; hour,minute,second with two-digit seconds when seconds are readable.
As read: 2,29
